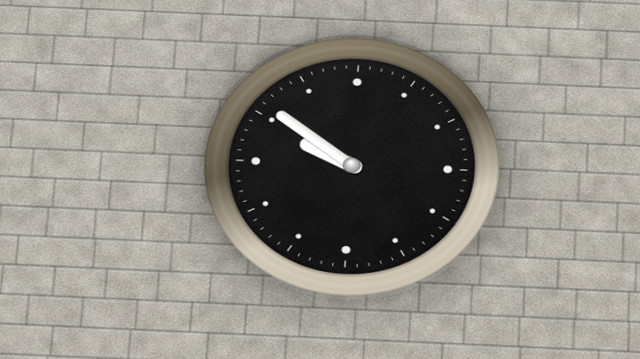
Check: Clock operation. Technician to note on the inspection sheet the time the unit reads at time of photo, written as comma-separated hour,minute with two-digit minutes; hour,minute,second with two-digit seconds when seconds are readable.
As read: 9,51
